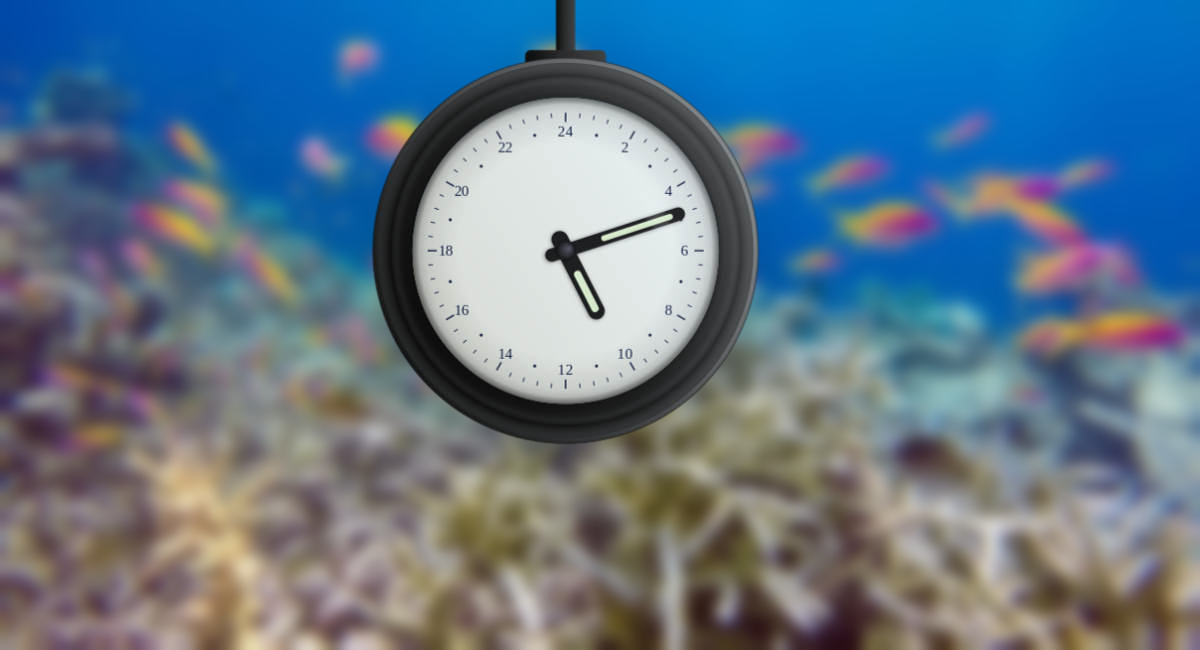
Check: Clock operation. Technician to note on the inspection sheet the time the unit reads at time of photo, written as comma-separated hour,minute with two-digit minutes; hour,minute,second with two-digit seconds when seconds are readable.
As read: 10,12
